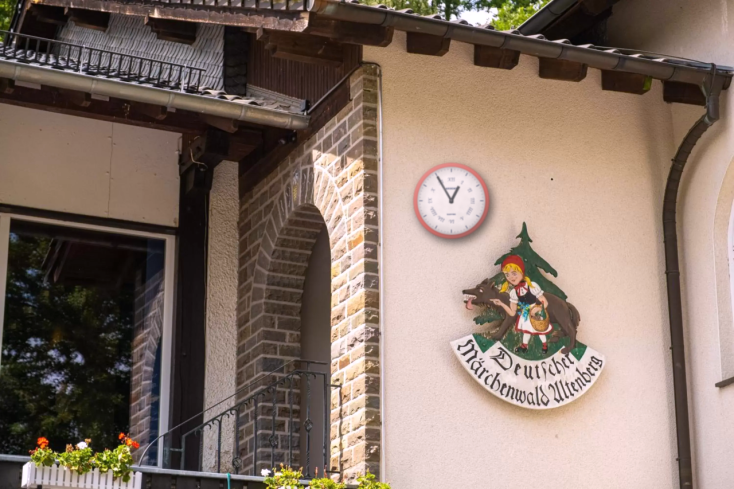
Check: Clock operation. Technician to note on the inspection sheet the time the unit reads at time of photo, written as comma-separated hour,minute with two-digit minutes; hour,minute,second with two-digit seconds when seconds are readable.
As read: 12,55
